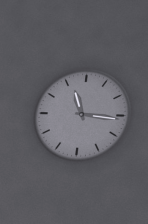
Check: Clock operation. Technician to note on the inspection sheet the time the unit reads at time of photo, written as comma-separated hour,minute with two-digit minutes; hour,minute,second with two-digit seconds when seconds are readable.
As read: 11,16
